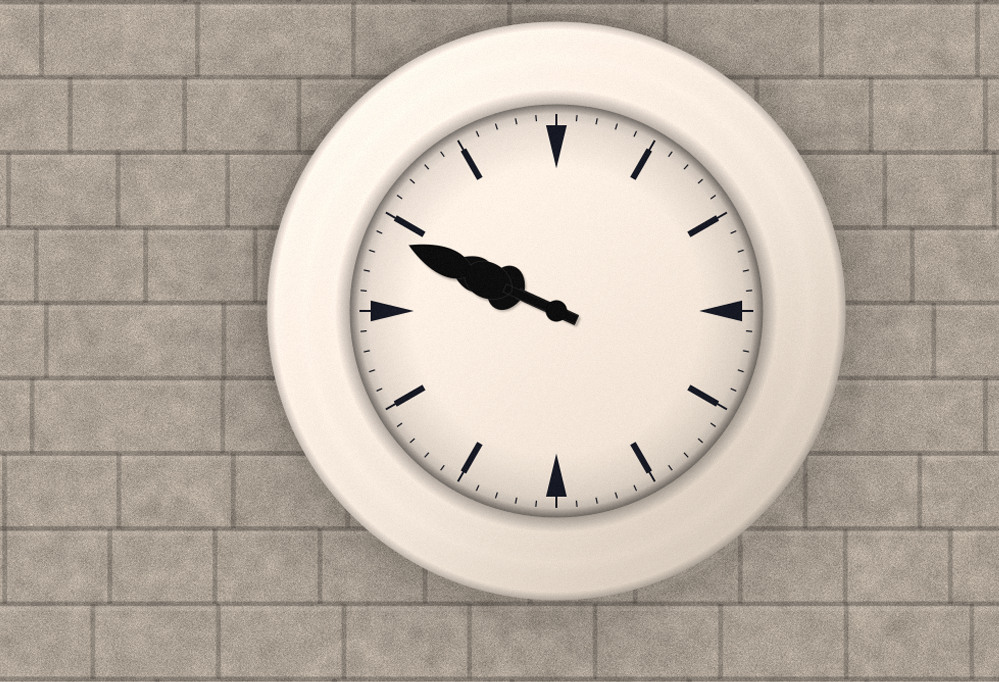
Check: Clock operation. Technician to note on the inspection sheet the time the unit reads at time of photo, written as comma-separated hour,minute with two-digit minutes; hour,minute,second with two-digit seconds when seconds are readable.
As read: 9,49
